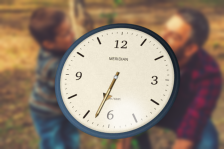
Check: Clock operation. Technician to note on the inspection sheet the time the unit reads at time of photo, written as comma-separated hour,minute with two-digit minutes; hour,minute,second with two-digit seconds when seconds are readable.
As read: 6,33
